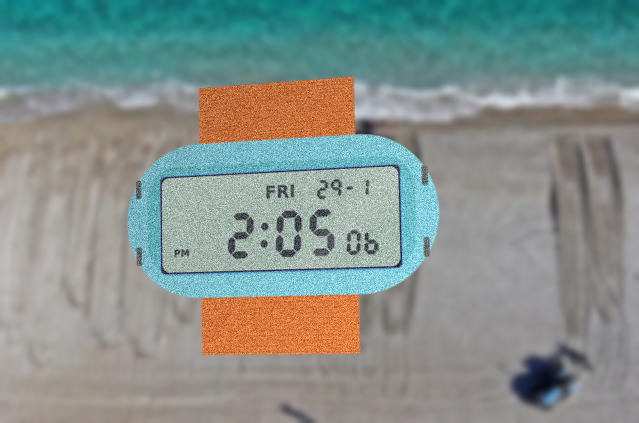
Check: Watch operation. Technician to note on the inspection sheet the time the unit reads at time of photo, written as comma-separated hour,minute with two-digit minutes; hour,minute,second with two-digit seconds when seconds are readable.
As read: 2,05,06
